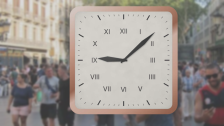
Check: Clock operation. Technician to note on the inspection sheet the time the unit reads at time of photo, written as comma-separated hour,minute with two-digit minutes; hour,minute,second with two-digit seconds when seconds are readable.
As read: 9,08
